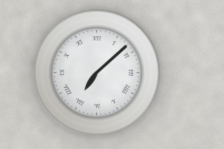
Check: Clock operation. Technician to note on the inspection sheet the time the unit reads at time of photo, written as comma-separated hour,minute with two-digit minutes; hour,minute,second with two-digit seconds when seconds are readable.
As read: 7,08
